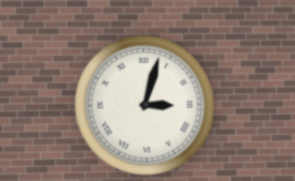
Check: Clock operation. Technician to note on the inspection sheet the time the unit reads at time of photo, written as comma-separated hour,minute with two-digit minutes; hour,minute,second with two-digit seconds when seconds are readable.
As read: 3,03
